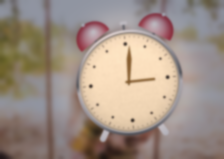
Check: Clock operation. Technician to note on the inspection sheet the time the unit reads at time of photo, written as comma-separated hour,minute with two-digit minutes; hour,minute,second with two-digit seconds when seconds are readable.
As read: 3,01
